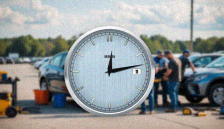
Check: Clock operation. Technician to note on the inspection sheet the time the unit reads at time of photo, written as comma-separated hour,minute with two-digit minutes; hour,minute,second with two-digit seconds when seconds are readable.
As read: 12,13
